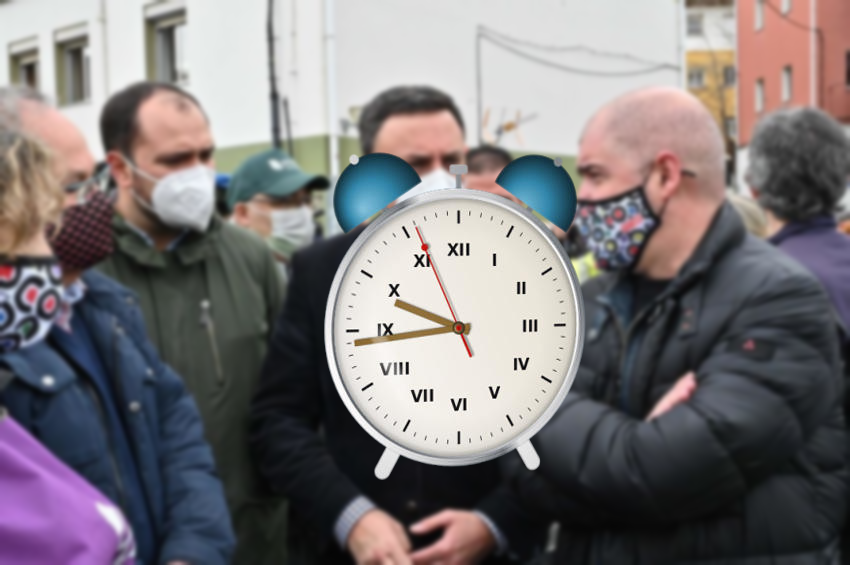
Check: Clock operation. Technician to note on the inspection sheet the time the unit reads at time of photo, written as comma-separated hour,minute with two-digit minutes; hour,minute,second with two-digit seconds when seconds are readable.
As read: 9,43,56
